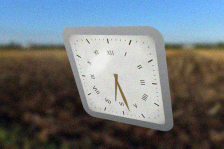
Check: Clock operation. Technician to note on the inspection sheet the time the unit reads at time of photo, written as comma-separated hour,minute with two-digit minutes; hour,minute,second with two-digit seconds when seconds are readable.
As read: 6,28
